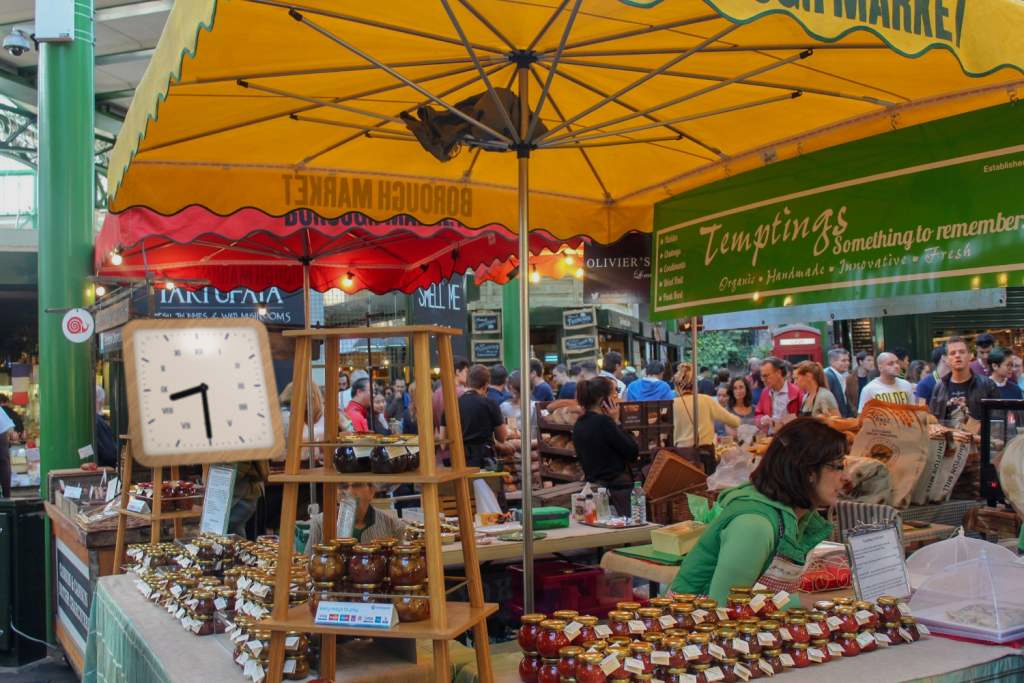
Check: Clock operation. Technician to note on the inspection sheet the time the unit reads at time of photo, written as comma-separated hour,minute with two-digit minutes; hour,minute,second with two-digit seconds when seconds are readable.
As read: 8,30
